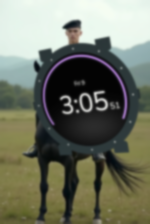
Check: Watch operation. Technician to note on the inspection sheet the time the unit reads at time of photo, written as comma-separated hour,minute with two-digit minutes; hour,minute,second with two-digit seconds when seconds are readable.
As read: 3,05
